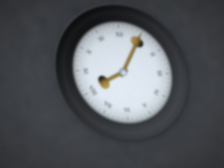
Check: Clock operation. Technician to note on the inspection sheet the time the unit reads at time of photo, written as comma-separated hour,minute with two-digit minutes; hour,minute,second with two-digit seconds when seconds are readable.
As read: 8,05
